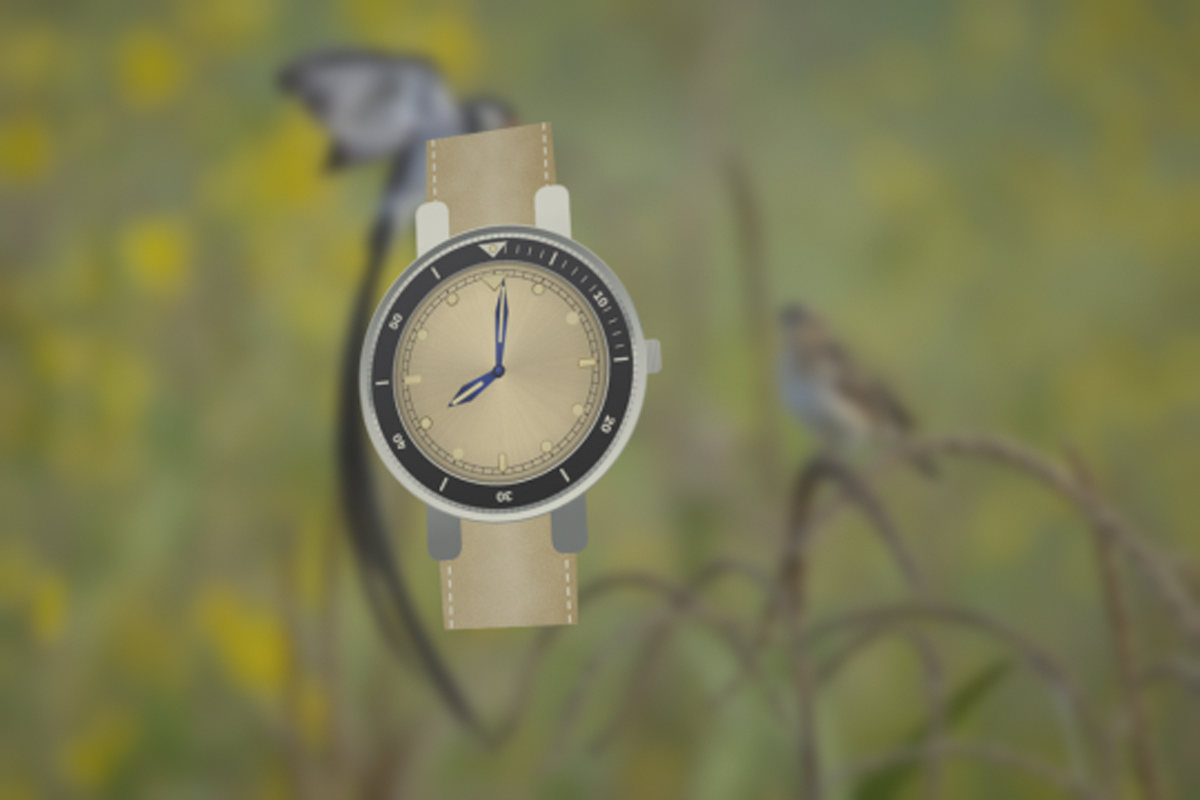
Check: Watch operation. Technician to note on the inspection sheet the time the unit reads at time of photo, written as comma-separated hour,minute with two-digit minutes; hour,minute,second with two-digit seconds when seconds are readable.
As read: 8,01
